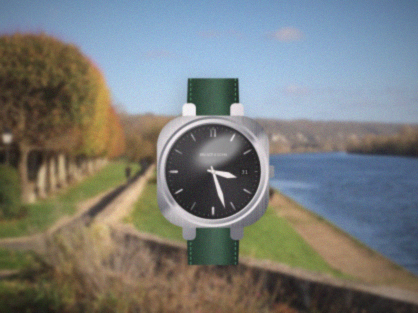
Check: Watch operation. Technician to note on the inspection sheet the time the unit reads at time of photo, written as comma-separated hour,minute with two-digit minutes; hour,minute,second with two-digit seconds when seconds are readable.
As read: 3,27
